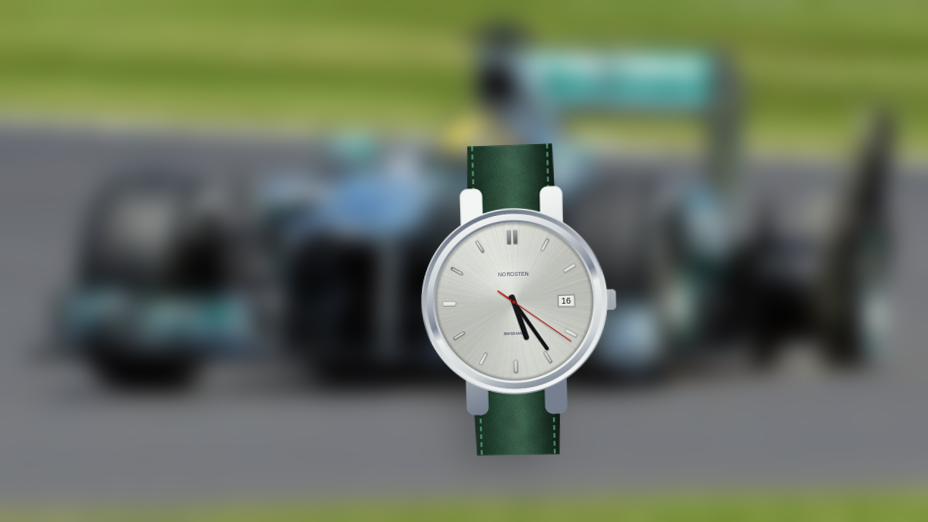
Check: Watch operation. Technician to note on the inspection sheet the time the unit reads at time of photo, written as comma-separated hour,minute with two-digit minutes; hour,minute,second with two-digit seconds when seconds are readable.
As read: 5,24,21
